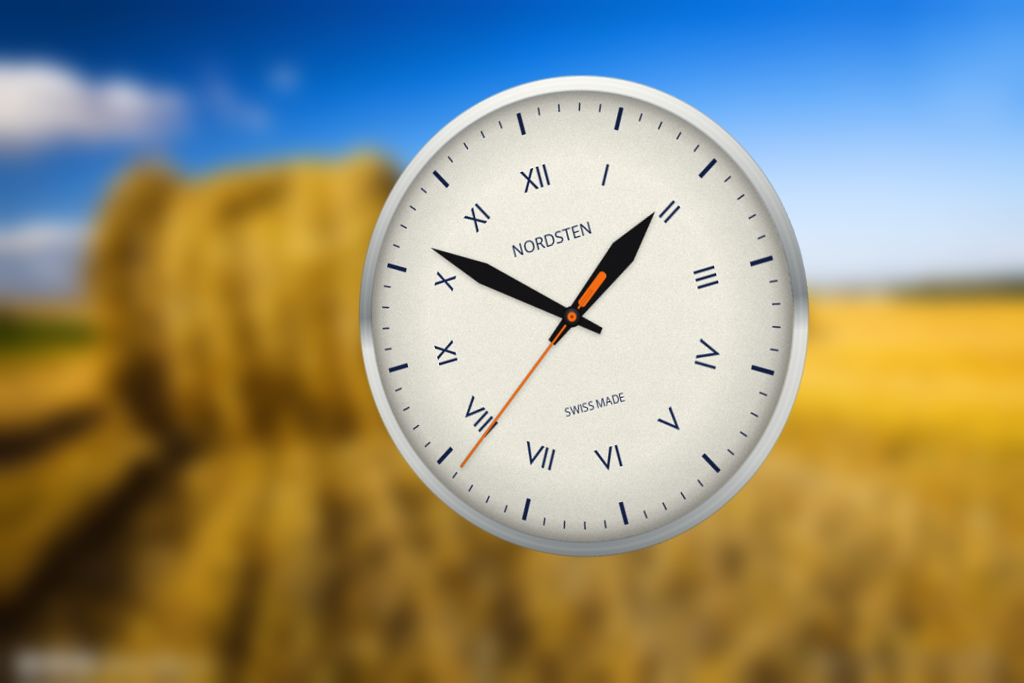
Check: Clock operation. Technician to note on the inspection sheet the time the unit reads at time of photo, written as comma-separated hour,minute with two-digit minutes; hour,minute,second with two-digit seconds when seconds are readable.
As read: 1,51,39
